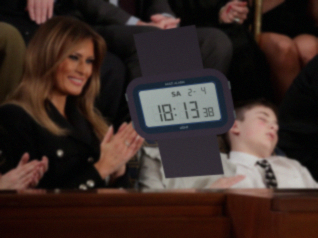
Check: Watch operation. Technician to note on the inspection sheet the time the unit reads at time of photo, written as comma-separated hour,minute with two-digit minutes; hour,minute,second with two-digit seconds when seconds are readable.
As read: 18,13
